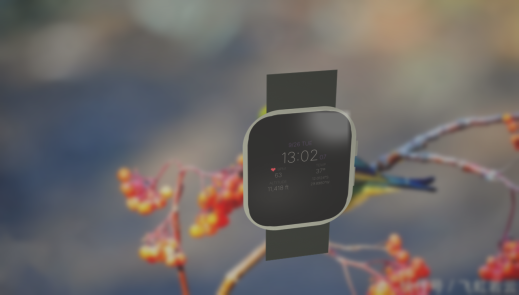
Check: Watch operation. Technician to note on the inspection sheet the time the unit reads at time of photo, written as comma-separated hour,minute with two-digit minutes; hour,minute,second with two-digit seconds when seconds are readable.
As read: 13,02
